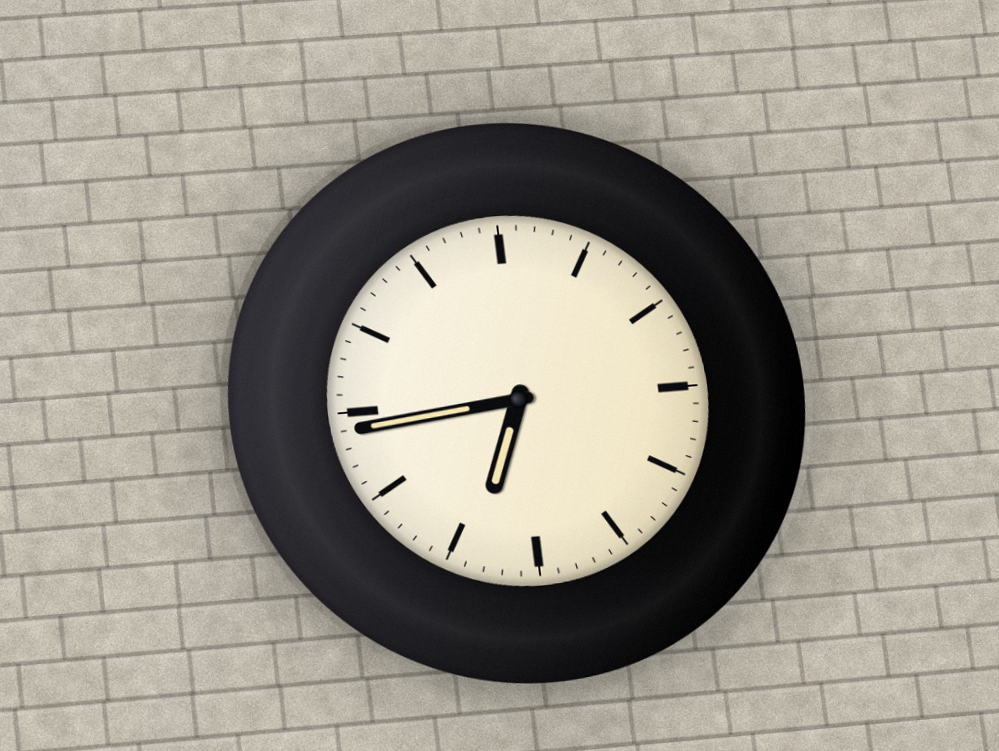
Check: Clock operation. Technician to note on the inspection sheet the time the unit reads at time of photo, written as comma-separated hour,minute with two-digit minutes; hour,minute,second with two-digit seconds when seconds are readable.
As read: 6,44
